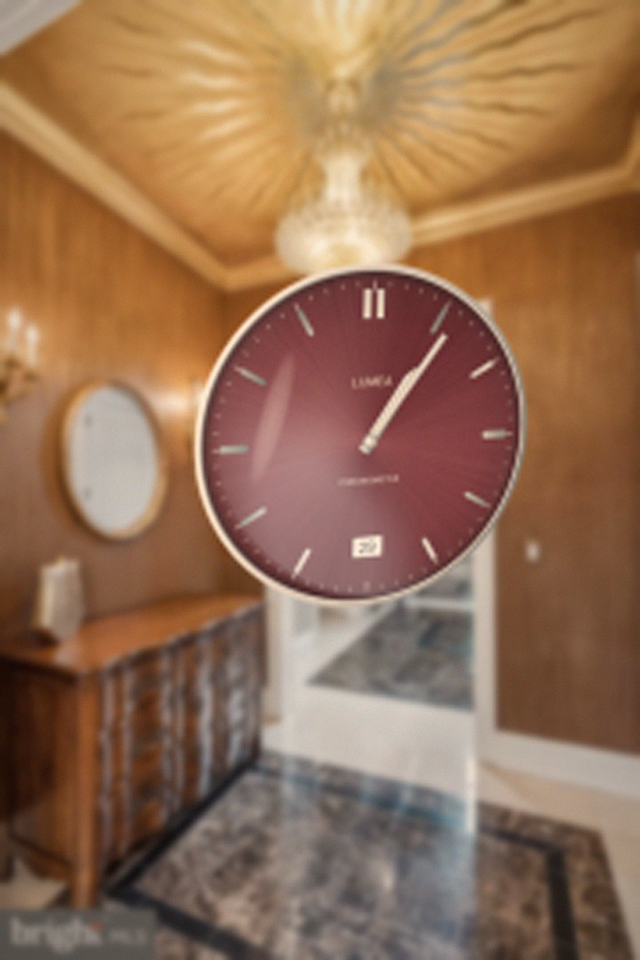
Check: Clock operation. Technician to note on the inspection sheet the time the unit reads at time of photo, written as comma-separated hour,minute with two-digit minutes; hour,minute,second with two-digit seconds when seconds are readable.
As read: 1,06
